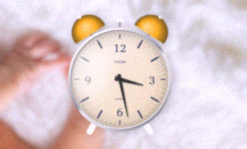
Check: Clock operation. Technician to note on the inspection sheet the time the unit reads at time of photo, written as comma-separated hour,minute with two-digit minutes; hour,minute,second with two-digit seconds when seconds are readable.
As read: 3,28
